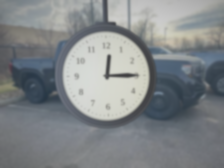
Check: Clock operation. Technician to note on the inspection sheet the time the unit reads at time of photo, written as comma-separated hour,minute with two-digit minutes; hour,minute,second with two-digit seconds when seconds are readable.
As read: 12,15
